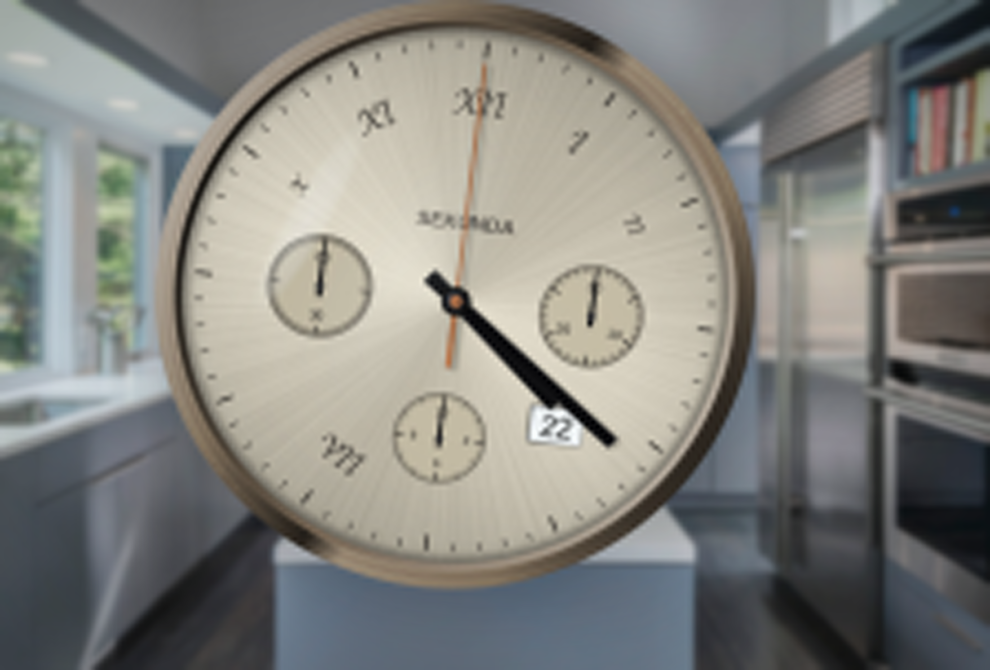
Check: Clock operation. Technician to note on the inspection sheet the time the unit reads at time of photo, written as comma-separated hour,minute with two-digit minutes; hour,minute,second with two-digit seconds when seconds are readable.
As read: 4,21
